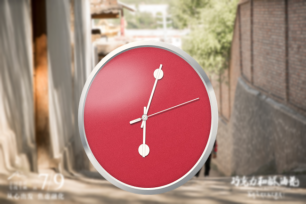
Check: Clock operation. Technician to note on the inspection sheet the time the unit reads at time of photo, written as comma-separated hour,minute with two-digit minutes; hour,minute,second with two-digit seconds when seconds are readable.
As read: 6,03,12
